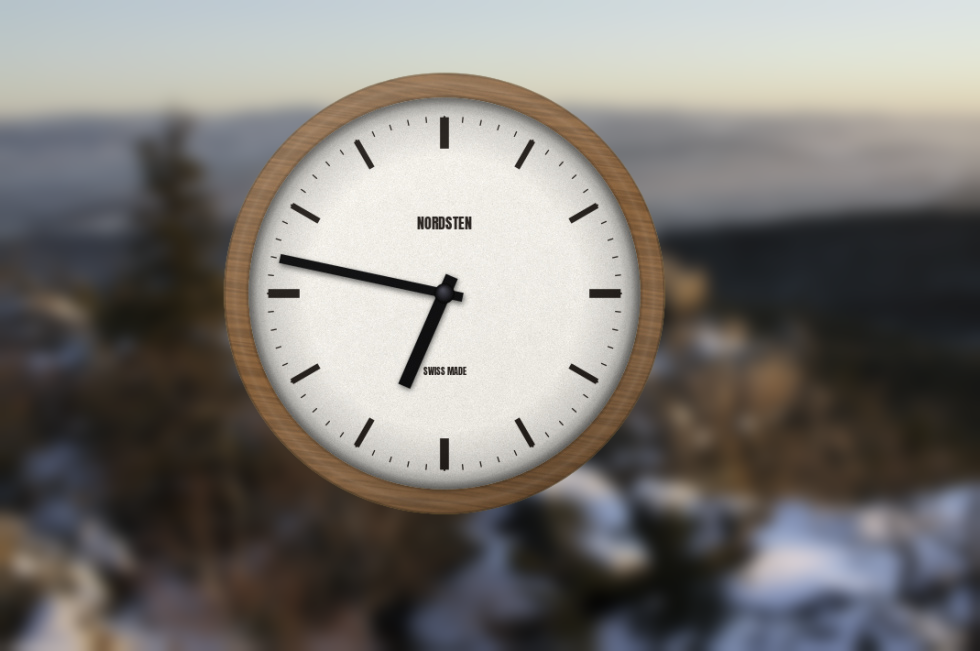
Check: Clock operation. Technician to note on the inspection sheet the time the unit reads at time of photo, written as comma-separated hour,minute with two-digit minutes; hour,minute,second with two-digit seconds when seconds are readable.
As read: 6,47
